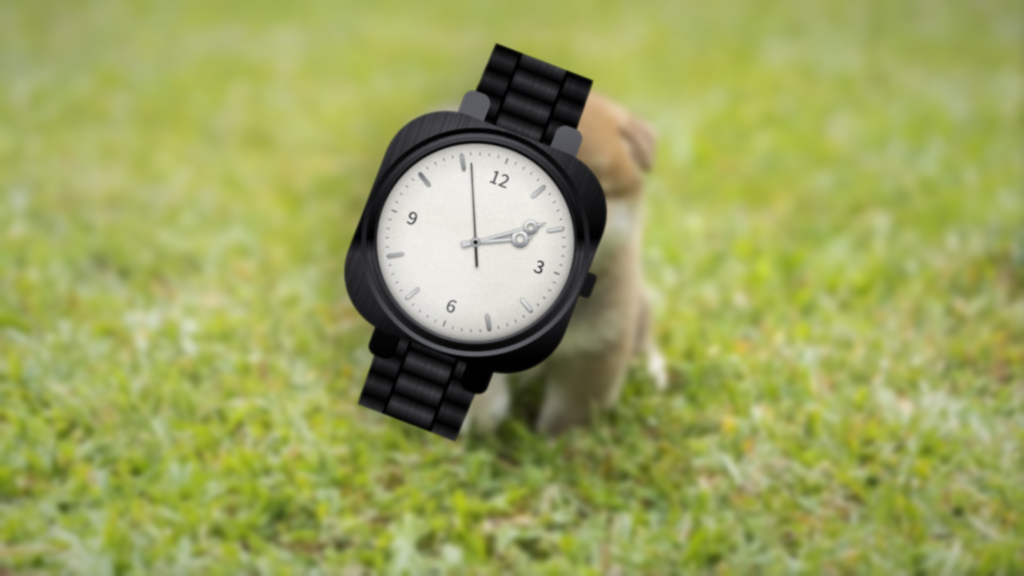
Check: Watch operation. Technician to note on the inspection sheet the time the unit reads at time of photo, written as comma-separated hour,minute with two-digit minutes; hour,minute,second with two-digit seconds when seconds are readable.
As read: 2,08,56
